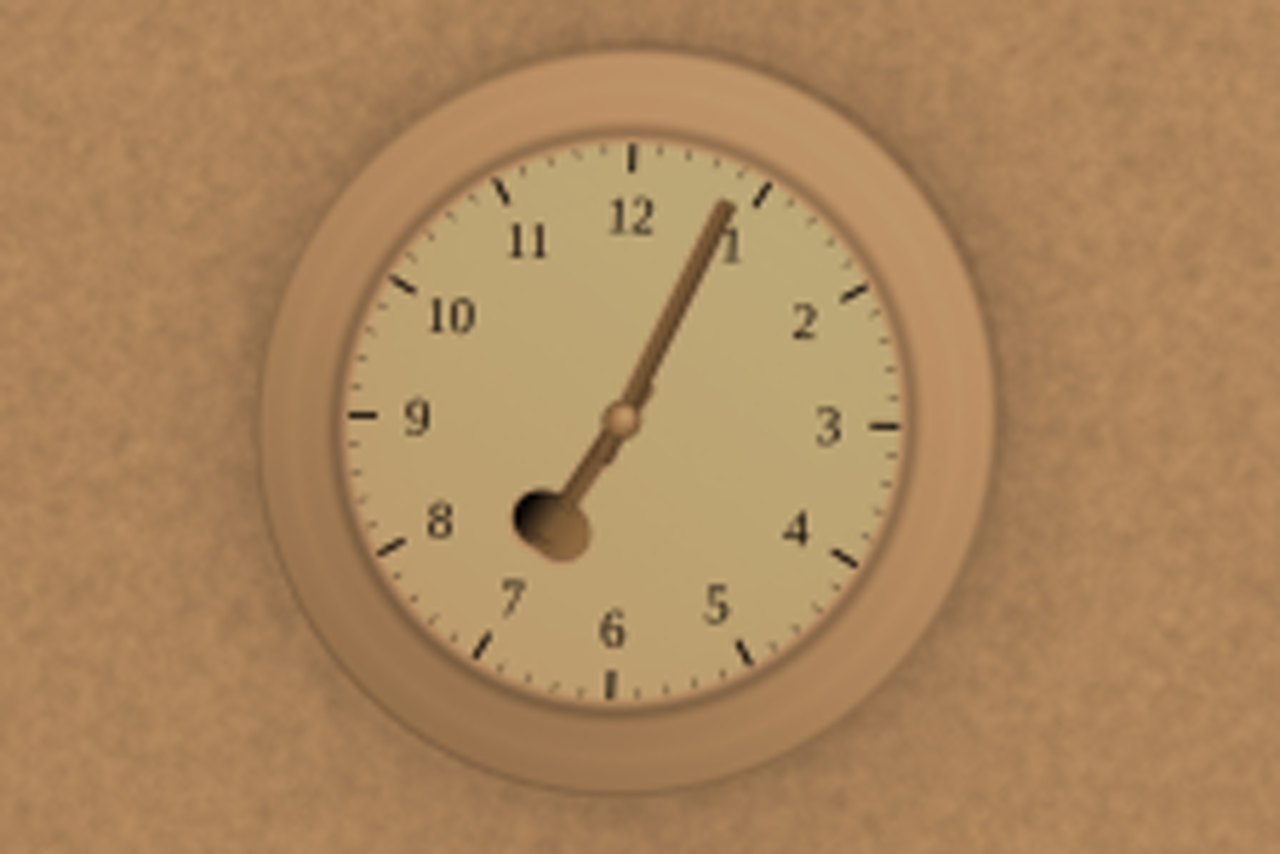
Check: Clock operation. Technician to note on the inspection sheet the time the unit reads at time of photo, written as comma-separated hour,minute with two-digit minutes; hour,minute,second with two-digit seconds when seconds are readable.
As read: 7,04
